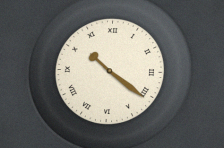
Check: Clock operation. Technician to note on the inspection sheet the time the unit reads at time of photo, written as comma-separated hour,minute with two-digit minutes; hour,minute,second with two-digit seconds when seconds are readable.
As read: 10,21
